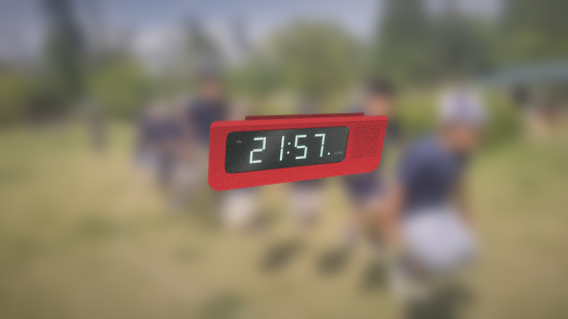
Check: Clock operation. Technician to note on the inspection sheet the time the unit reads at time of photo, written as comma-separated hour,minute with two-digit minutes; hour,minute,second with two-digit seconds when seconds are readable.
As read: 21,57
